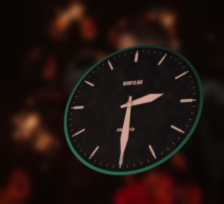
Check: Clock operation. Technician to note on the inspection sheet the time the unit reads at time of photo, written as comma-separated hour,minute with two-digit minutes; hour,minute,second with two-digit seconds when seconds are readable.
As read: 2,30
